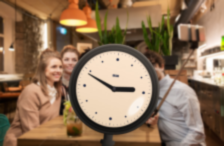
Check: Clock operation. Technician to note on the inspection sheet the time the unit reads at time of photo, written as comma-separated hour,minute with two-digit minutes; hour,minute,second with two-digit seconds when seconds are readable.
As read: 2,49
